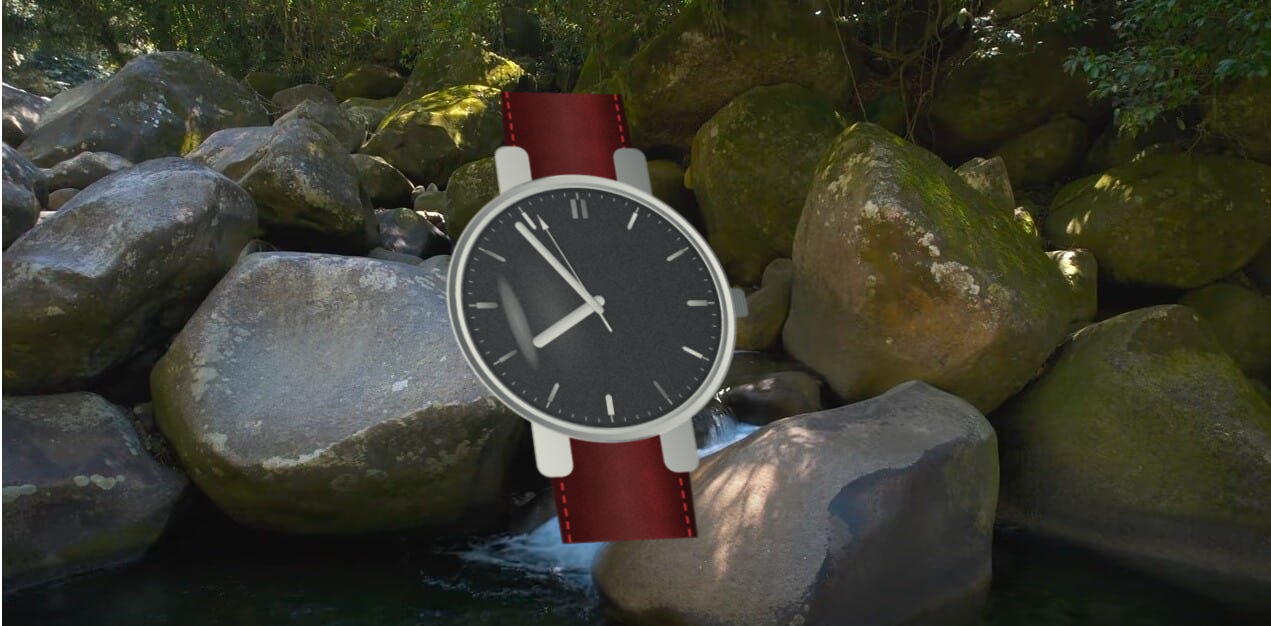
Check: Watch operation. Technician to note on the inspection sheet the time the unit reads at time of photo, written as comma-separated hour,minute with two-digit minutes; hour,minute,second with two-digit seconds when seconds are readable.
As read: 7,53,56
